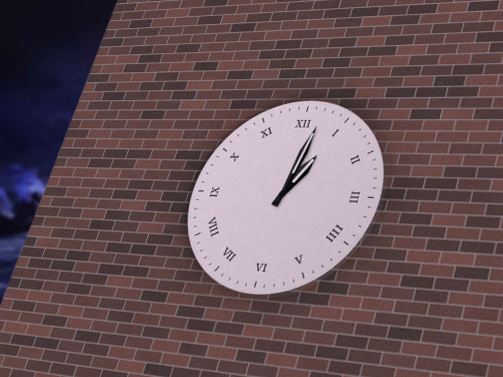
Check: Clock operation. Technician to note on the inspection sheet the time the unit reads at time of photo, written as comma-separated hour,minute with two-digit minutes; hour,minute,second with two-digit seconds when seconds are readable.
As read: 1,02
